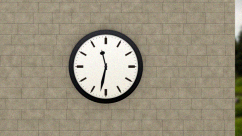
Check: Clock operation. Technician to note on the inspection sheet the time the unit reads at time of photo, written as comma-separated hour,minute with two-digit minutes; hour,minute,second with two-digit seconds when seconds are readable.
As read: 11,32
